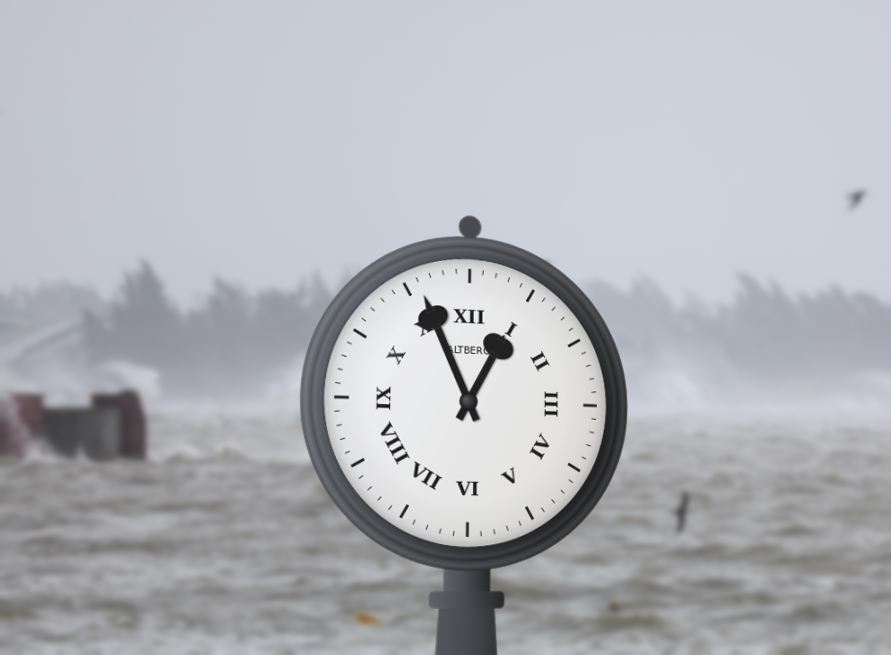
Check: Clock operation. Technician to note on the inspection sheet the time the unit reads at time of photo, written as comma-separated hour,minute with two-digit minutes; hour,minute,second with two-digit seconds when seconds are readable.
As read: 12,56
